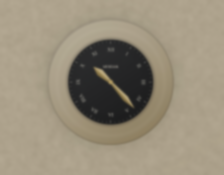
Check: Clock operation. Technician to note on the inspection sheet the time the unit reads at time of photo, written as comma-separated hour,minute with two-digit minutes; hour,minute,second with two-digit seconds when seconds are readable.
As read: 10,23
